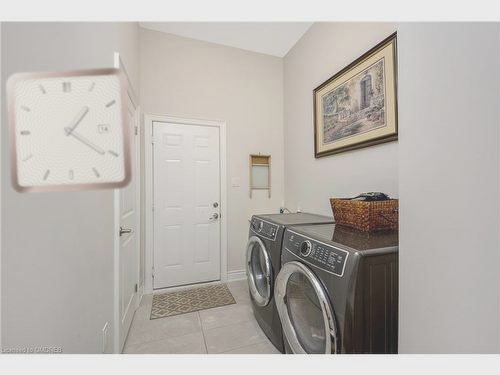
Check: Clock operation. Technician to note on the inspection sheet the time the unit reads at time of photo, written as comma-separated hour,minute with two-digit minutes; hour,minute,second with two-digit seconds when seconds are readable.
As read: 1,21
